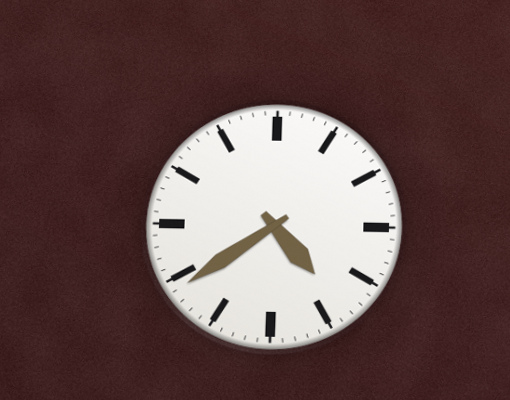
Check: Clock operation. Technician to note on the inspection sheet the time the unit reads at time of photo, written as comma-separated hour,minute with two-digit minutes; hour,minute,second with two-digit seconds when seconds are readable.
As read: 4,39
